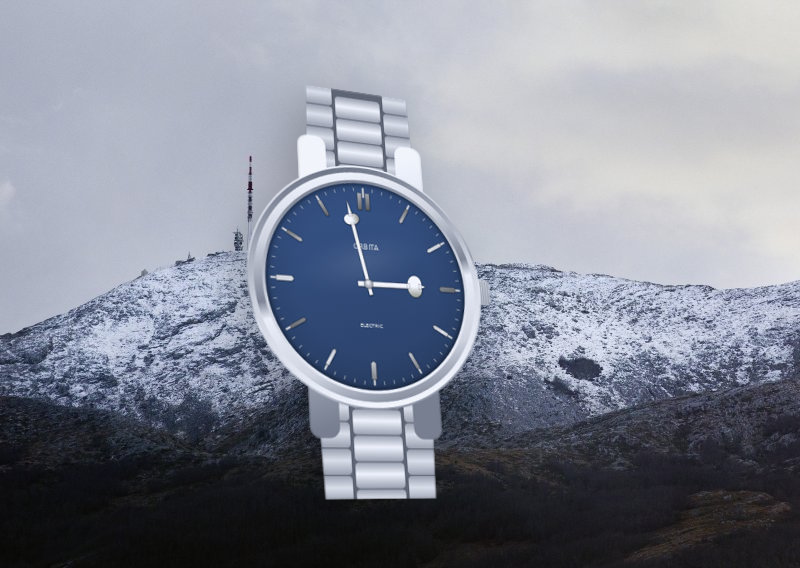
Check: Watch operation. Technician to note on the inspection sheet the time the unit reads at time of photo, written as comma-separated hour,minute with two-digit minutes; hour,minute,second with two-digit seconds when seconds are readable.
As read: 2,58
